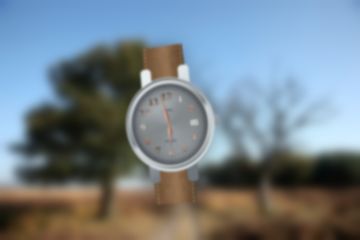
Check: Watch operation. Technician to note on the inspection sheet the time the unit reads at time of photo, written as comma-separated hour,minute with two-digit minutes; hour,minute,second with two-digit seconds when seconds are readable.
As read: 5,58
